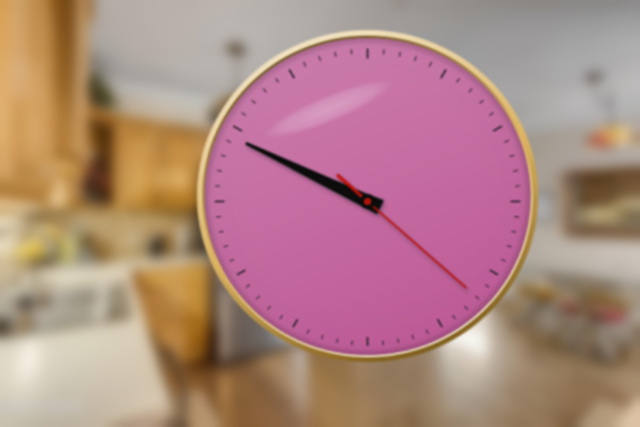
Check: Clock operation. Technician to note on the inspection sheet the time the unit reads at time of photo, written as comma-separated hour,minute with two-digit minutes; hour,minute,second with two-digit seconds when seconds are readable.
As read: 9,49,22
